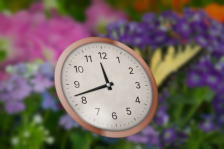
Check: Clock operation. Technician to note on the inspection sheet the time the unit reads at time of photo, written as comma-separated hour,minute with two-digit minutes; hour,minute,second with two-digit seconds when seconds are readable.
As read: 11,42
